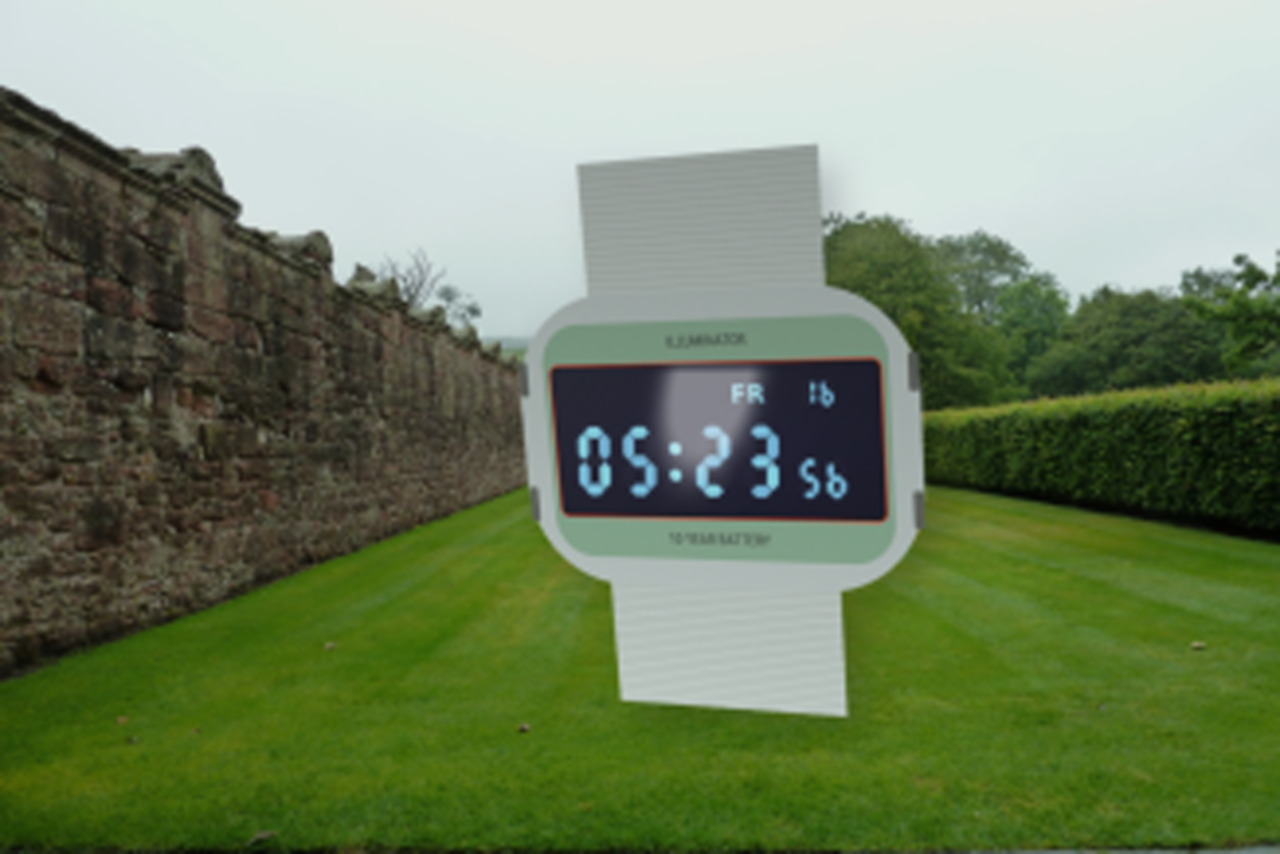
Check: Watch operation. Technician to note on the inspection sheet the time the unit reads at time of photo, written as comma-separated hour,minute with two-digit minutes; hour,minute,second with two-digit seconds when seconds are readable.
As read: 5,23,56
